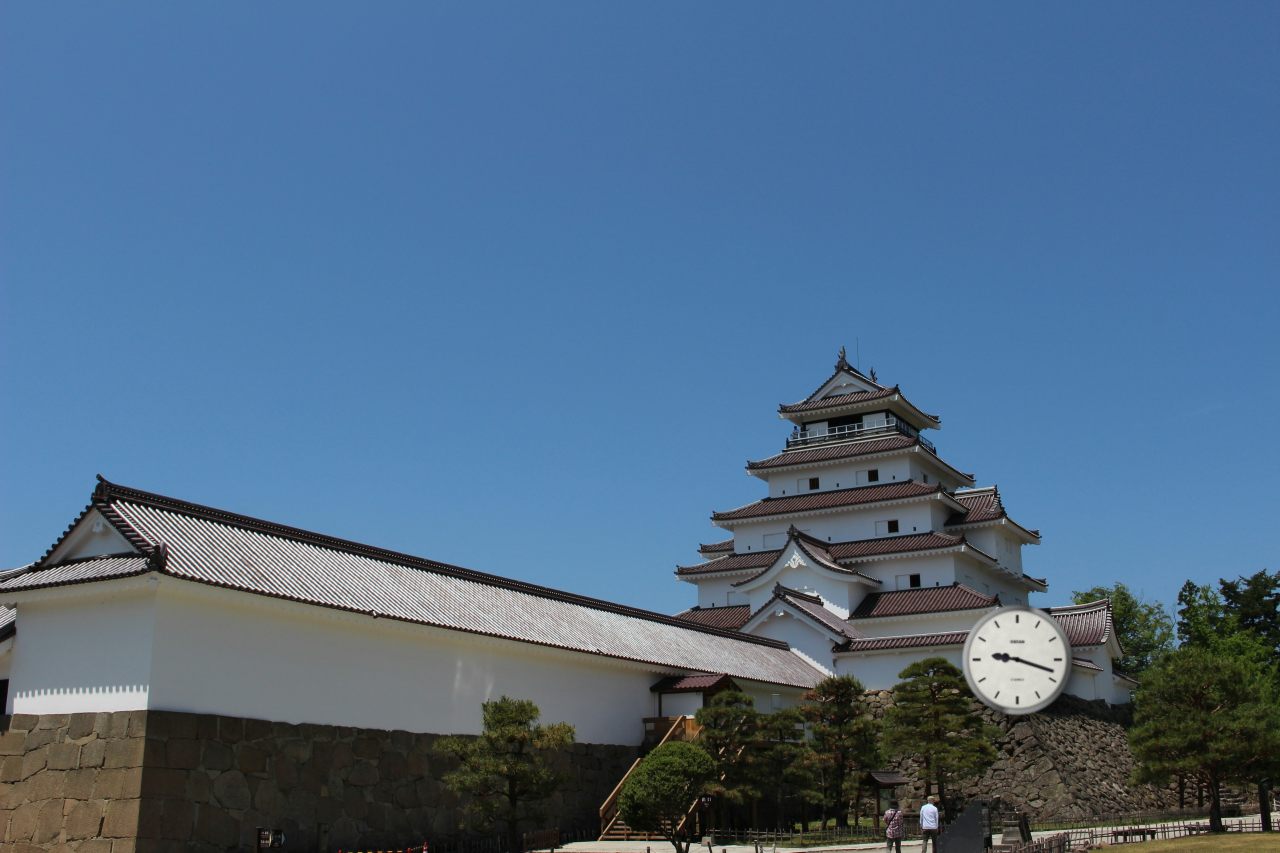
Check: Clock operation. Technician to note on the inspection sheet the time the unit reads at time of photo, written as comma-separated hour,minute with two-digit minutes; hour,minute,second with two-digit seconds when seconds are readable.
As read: 9,18
